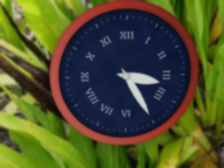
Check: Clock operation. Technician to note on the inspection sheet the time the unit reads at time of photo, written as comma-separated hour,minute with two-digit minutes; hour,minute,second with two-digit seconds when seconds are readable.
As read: 3,25
